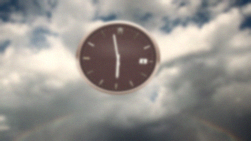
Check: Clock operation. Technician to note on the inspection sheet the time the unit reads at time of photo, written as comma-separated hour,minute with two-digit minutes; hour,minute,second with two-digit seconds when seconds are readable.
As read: 5,58
